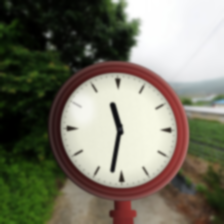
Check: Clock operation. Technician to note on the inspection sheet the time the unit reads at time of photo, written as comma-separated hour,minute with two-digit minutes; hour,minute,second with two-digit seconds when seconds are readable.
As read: 11,32
